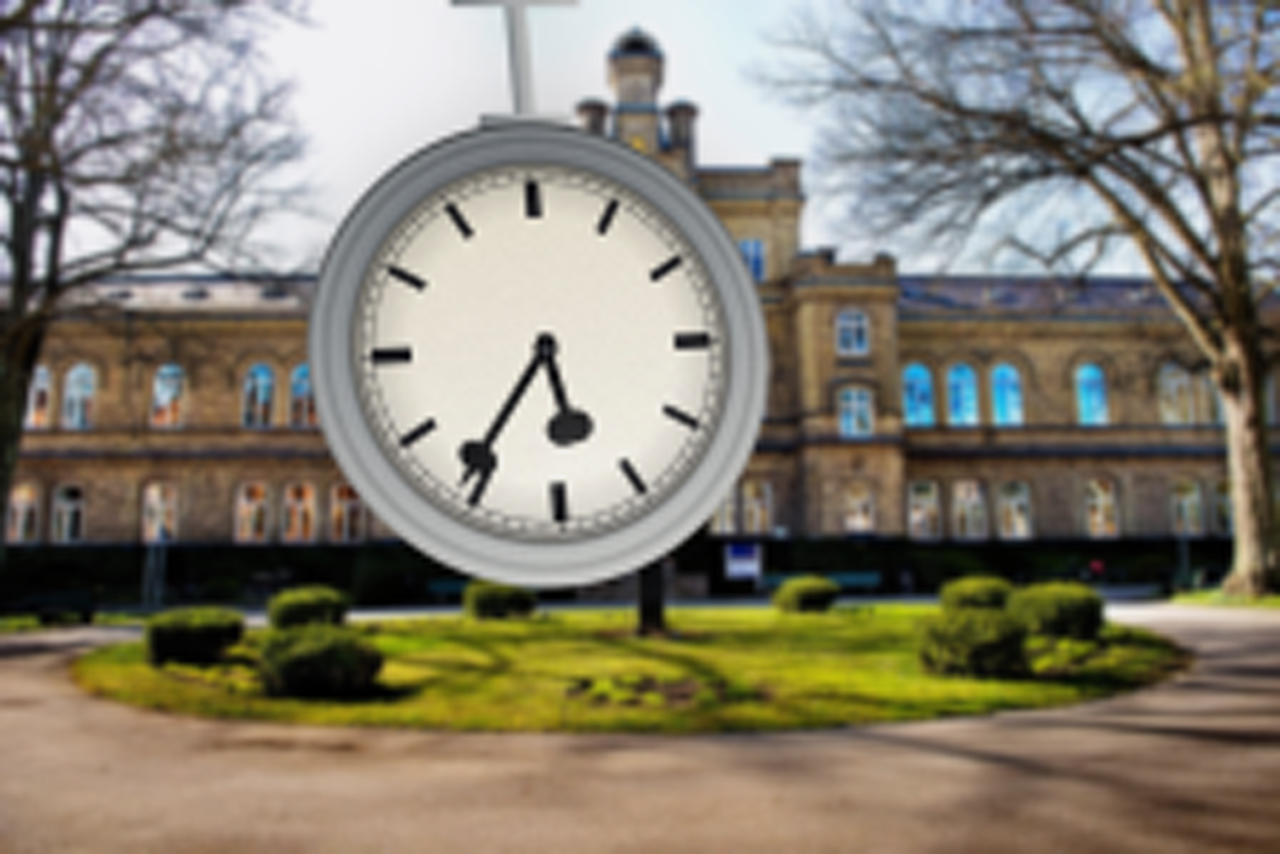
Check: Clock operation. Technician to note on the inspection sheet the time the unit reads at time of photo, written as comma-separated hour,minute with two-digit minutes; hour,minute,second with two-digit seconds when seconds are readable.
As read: 5,36
